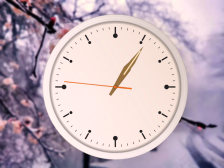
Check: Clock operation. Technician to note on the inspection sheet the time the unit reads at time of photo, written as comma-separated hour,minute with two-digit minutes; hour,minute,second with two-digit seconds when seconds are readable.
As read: 1,05,46
